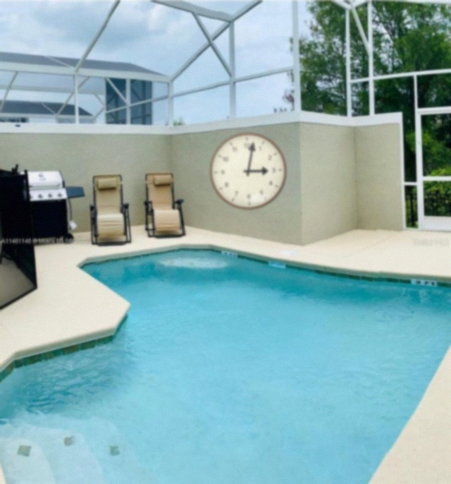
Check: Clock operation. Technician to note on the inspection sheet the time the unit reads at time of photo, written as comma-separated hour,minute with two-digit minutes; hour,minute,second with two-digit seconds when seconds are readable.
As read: 3,02
